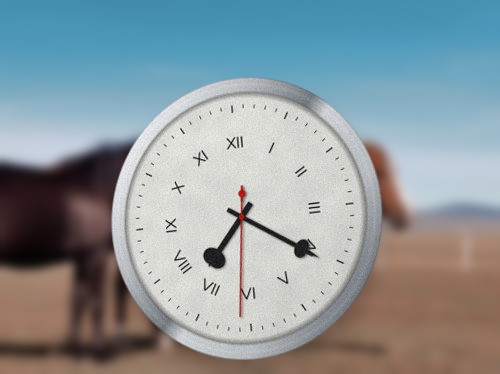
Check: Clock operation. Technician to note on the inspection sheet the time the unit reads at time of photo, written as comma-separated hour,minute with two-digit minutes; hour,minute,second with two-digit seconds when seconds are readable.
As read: 7,20,31
